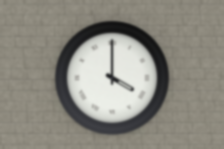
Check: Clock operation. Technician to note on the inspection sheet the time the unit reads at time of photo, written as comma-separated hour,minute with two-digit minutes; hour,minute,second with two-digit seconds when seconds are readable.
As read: 4,00
